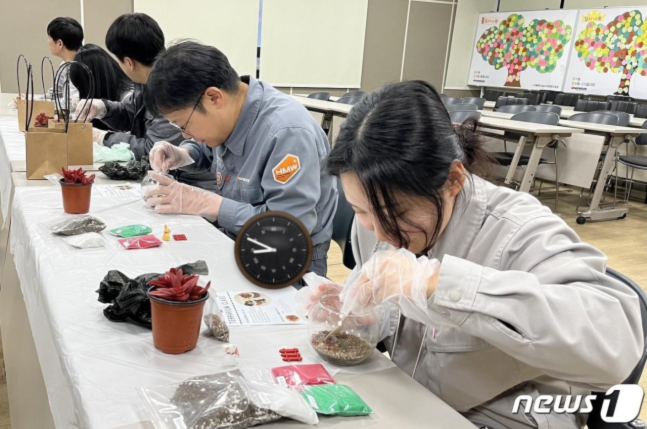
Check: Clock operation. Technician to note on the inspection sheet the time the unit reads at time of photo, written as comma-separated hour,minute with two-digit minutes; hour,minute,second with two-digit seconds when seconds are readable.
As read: 8,49
